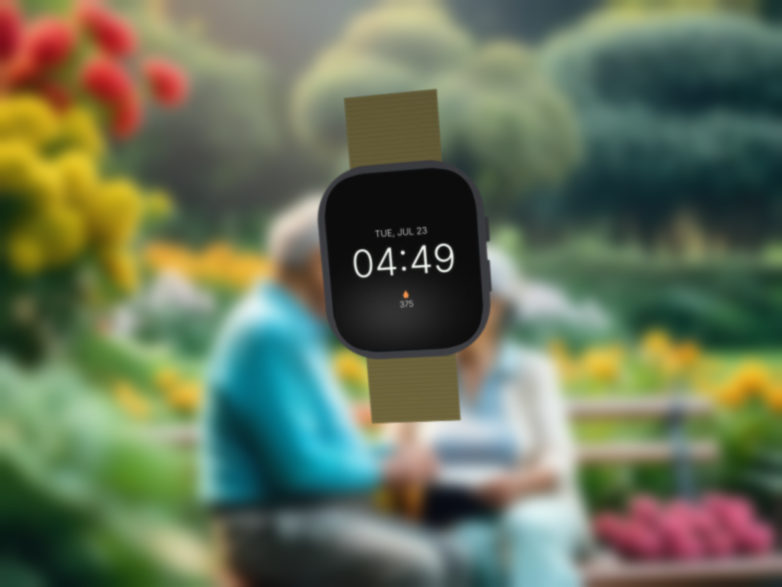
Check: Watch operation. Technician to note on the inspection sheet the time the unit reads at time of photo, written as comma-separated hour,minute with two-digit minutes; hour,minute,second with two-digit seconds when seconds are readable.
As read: 4,49
